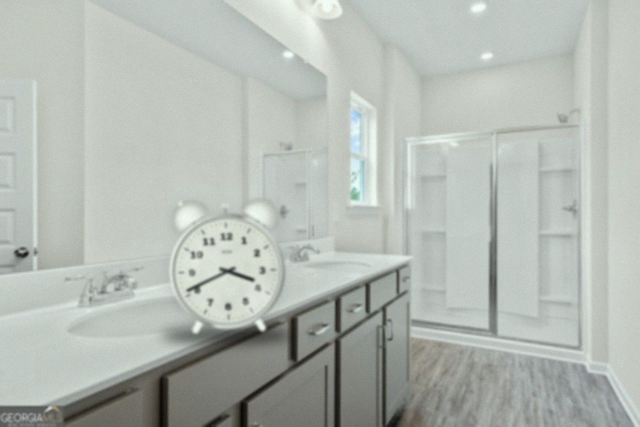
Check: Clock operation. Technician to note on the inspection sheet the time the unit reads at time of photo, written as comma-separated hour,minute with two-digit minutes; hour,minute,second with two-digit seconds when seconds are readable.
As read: 3,41
